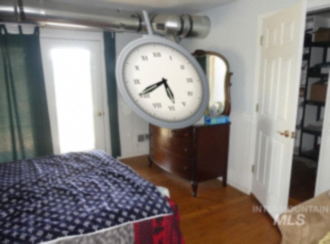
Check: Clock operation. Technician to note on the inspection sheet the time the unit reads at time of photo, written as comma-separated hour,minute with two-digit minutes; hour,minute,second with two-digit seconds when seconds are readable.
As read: 5,41
